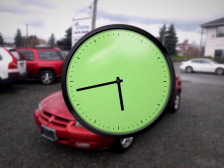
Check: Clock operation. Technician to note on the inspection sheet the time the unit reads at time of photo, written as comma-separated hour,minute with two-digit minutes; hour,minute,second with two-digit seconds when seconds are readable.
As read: 5,43
